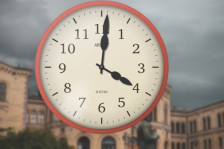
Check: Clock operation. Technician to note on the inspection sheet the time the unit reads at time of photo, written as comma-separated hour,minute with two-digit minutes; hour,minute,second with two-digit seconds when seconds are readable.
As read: 4,01
